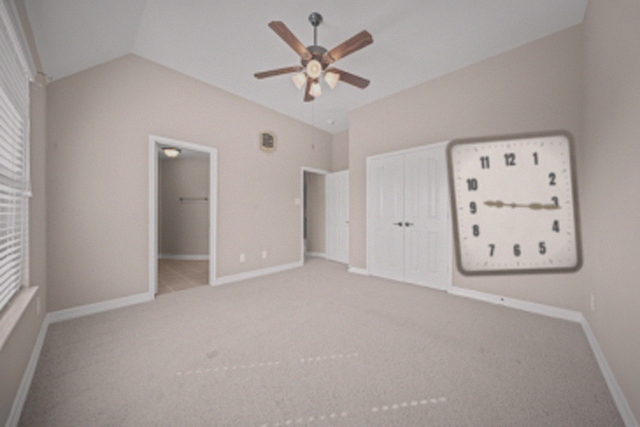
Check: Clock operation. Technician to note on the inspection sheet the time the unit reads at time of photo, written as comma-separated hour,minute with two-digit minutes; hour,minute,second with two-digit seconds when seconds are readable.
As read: 9,16
